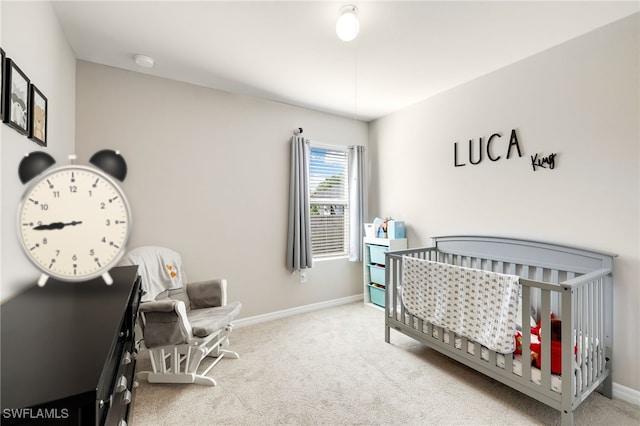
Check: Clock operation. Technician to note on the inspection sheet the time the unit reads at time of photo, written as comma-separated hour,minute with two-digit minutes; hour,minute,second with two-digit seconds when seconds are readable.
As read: 8,44
